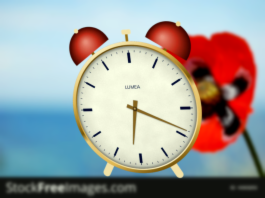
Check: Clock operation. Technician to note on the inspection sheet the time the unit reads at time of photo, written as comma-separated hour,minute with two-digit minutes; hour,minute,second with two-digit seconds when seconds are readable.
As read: 6,19
